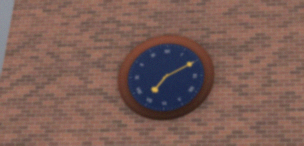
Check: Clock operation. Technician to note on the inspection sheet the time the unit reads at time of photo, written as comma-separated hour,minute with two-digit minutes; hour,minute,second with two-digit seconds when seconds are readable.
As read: 7,10
